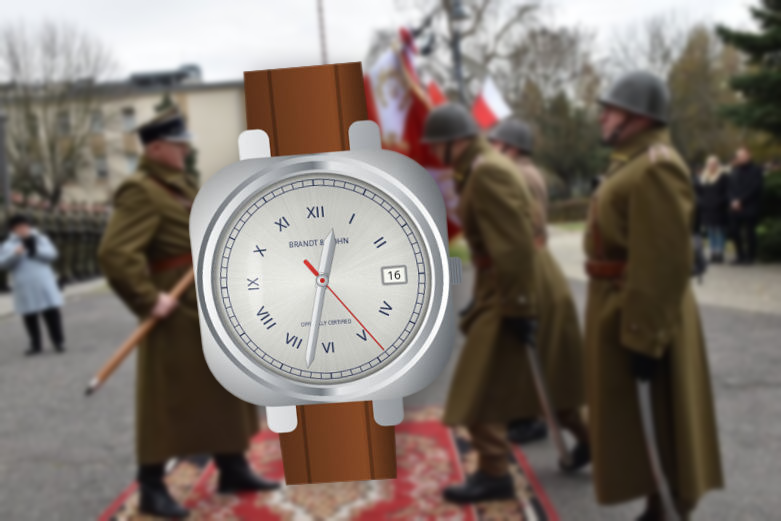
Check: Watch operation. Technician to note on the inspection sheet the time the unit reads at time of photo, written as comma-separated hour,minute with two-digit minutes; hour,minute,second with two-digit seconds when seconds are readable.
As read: 12,32,24
